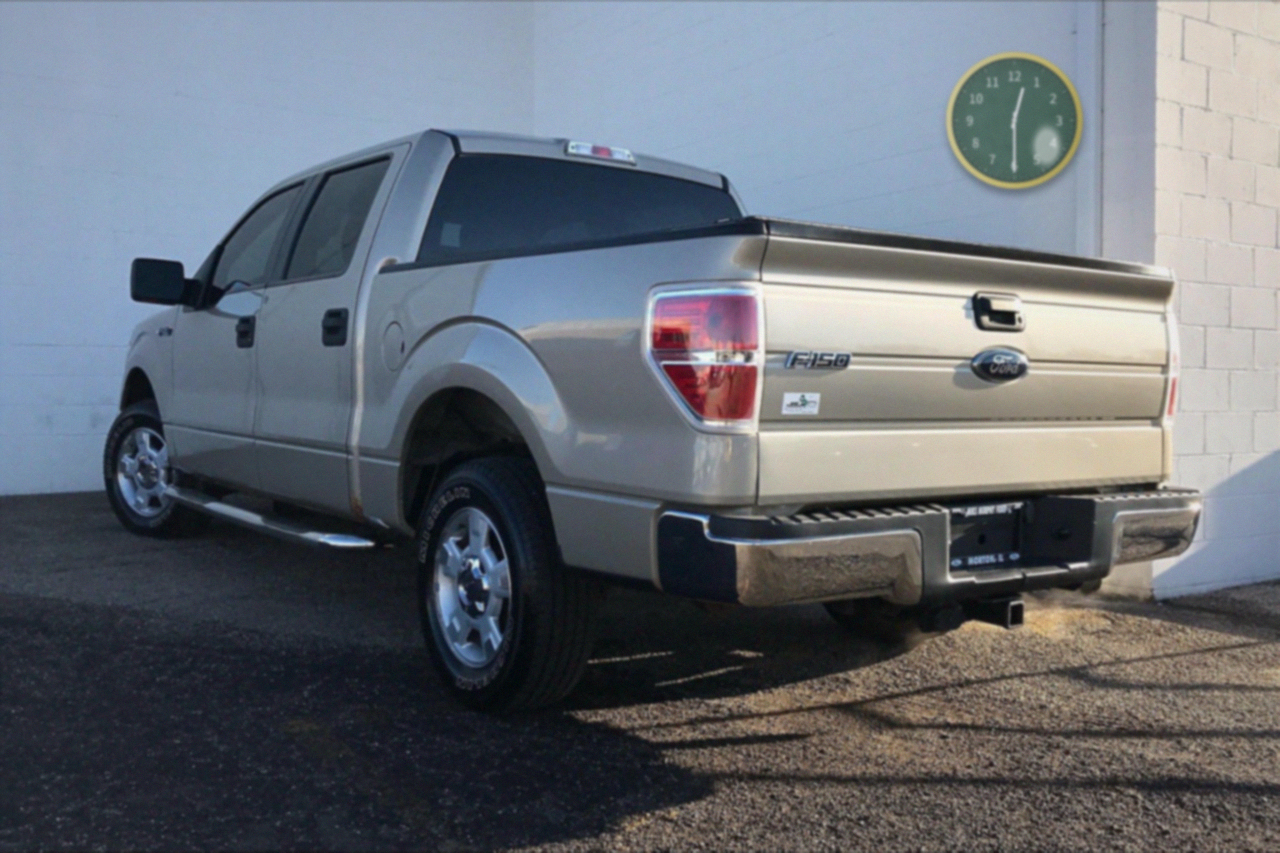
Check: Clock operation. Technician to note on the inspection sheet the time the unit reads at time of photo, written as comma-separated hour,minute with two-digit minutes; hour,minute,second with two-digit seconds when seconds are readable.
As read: 12,30
